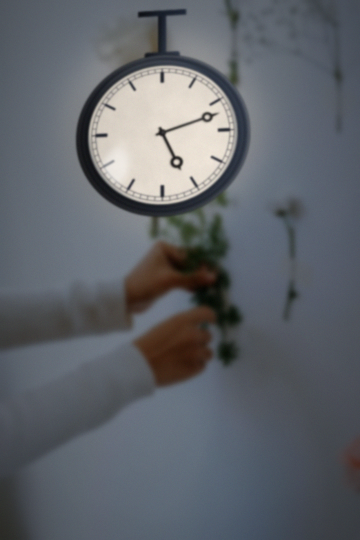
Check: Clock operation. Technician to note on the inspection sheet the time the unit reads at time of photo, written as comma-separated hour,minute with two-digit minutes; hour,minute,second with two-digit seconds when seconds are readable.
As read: 5,12
